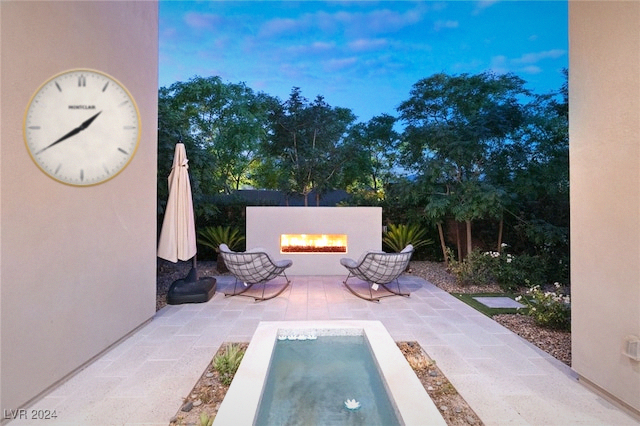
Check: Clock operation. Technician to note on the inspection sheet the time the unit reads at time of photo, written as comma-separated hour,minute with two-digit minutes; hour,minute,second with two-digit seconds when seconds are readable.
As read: 1,40
